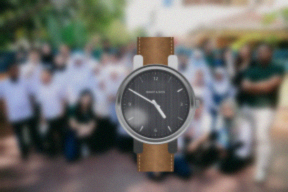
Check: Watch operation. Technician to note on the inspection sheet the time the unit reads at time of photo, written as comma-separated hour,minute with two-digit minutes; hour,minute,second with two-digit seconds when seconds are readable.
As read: 4,50
